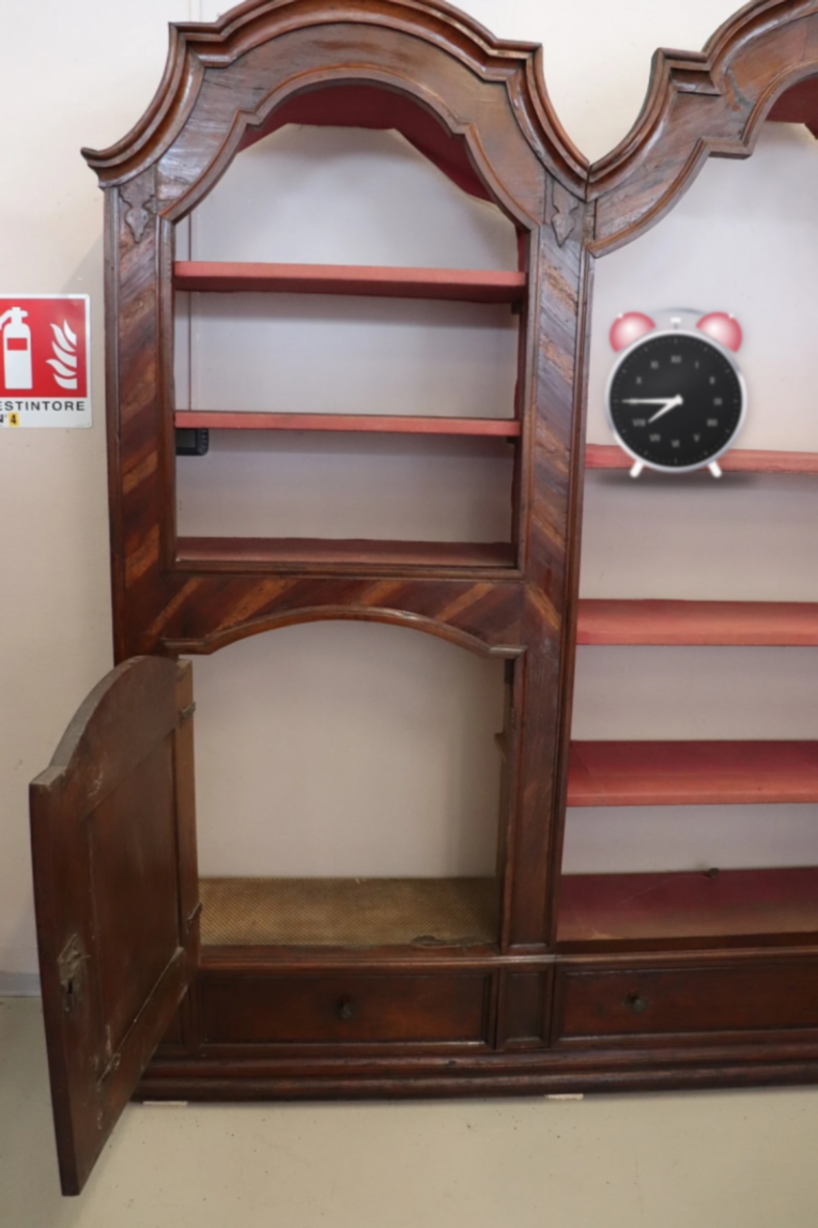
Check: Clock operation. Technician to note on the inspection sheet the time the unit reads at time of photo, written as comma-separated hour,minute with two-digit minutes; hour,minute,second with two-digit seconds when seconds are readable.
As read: 7,45
